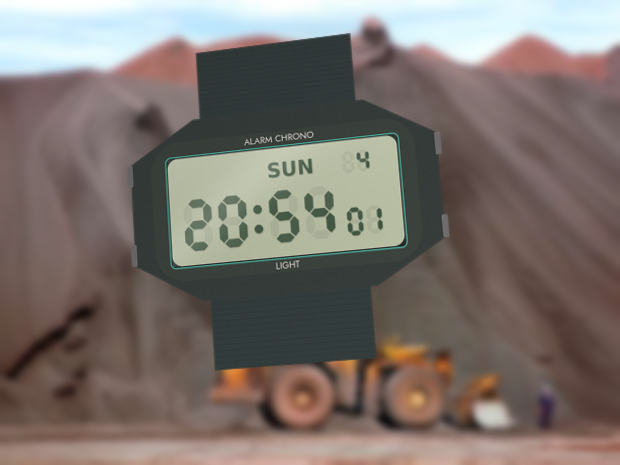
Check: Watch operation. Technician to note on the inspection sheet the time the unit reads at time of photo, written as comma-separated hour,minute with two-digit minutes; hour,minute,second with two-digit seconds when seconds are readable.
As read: 20,54,01
